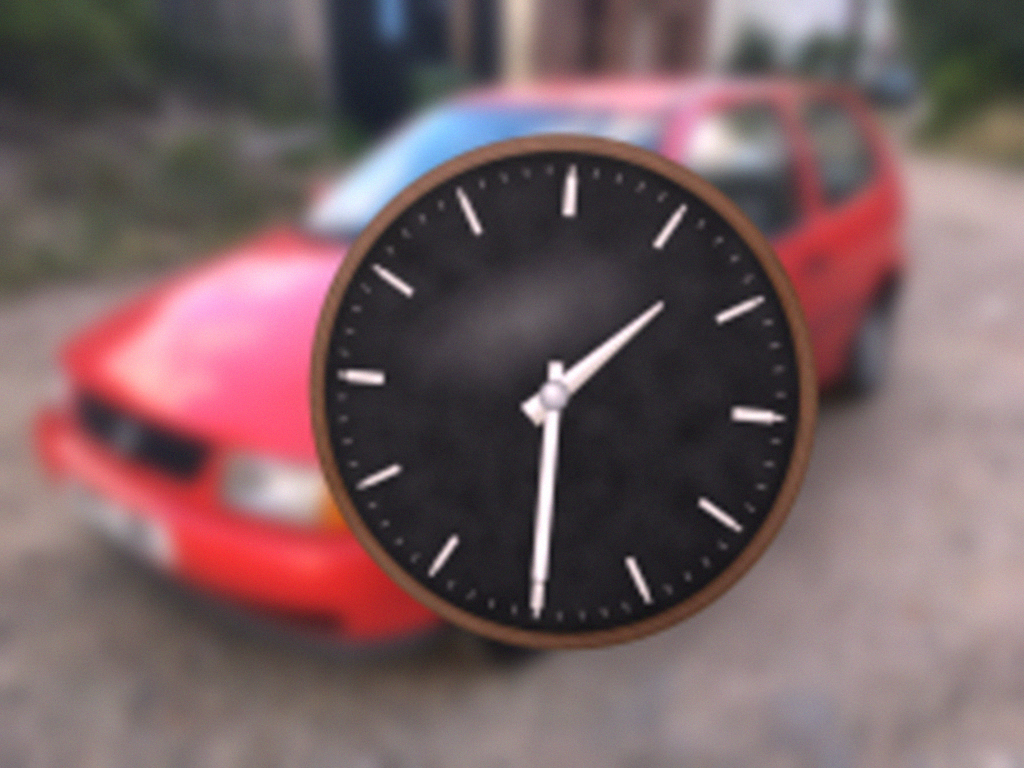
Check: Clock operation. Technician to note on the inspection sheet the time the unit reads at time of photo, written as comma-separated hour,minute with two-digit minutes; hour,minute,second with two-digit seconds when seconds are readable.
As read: 1,30
